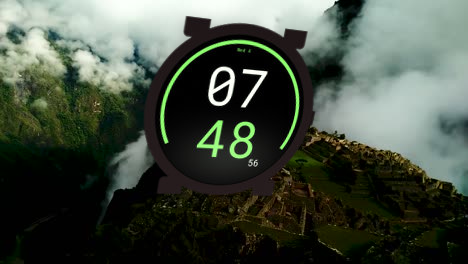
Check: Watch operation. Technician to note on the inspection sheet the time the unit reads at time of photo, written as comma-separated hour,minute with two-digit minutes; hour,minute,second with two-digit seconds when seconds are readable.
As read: 7,48,56
